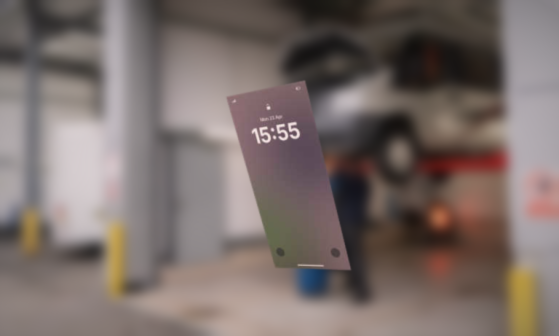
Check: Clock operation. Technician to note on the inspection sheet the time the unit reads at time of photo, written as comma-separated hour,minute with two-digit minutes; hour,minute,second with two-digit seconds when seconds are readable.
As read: 15,55
